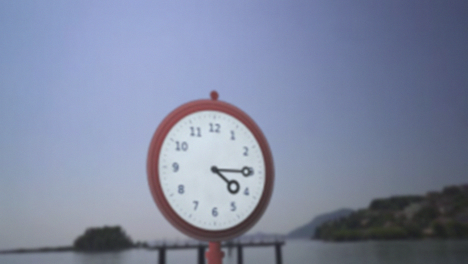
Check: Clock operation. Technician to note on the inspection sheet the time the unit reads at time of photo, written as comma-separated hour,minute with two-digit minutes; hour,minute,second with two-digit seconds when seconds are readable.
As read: 4,15
